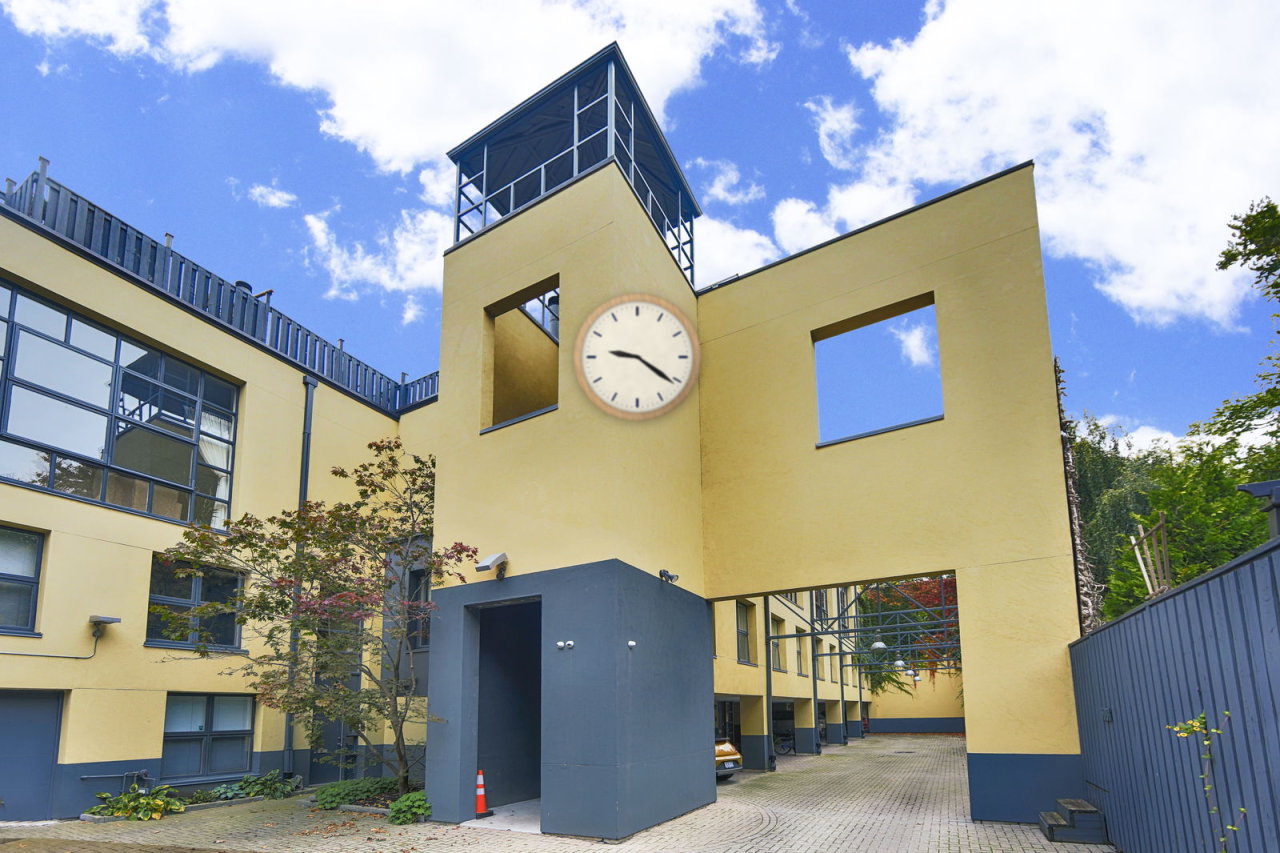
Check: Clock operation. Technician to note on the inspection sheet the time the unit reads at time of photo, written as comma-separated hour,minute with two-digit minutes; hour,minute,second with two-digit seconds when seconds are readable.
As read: 9,21
